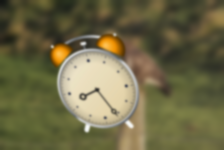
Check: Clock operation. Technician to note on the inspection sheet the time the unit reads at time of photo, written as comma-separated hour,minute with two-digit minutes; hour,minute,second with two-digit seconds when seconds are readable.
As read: 8,26
